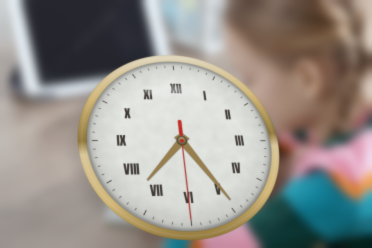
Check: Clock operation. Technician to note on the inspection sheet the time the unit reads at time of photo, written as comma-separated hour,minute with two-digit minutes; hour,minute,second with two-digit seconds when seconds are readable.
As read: 7,24,30
